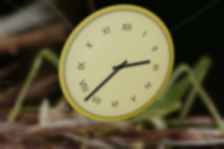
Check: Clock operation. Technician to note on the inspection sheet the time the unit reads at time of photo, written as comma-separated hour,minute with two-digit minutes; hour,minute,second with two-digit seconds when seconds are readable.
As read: 2,37
